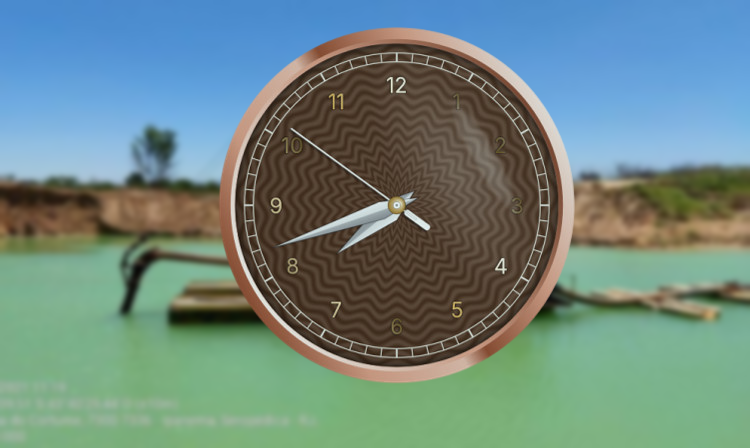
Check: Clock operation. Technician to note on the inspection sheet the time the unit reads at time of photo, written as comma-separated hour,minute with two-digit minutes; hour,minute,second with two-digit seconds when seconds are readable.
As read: 7,41,51
